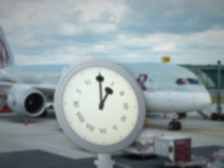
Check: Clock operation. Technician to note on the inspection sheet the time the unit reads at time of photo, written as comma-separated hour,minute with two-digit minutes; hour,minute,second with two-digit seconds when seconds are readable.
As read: 1,00
